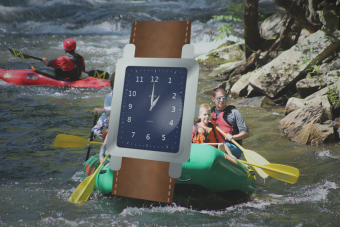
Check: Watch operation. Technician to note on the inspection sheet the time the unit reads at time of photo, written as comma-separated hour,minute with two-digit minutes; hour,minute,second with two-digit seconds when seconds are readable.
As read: 1,00
